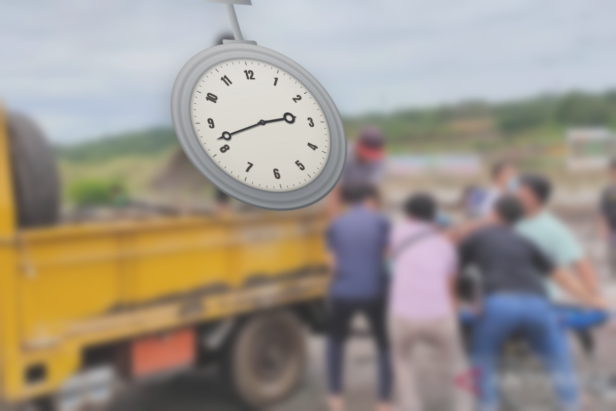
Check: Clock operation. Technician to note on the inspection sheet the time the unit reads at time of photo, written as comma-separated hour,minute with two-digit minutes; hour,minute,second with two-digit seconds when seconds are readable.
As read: 2,42
